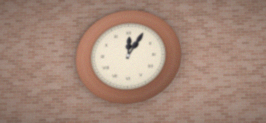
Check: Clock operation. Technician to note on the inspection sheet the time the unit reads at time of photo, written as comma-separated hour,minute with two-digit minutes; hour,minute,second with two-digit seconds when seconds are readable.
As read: 12,05
